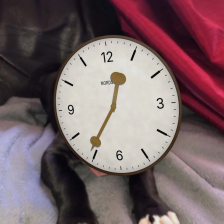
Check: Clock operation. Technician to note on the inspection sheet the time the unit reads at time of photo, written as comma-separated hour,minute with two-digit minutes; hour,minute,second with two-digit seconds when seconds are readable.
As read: 12,36
